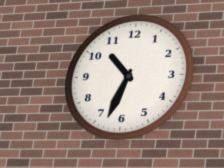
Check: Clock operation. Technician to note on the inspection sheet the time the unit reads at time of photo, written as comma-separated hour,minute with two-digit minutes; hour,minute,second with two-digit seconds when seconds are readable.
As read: 10,33
